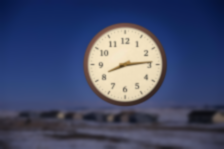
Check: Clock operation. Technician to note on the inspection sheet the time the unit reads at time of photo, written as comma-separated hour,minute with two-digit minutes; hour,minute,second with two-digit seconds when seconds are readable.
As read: 8,14
